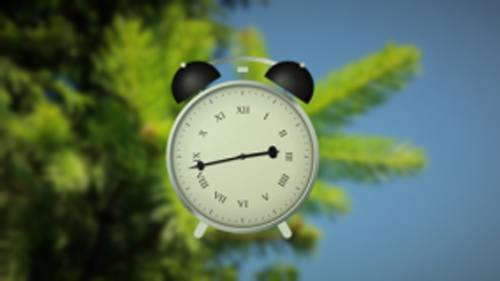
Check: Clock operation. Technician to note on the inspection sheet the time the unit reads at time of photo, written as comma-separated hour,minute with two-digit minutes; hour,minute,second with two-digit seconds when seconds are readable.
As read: 2,43
